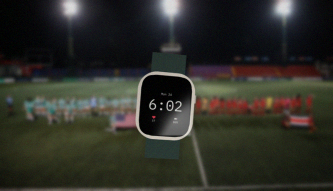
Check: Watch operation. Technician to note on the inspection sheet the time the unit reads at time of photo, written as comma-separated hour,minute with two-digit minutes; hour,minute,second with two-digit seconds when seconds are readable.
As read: 6,02
